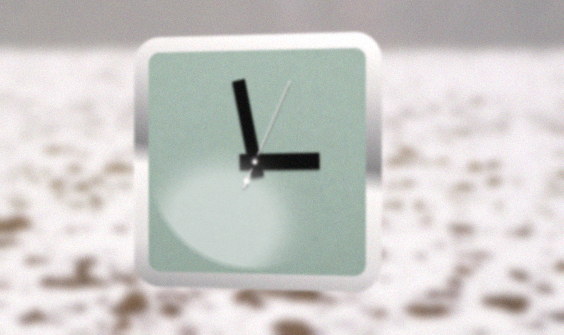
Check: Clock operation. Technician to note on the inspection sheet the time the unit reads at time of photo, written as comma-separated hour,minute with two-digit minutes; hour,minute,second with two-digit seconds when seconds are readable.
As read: 2,58,04
